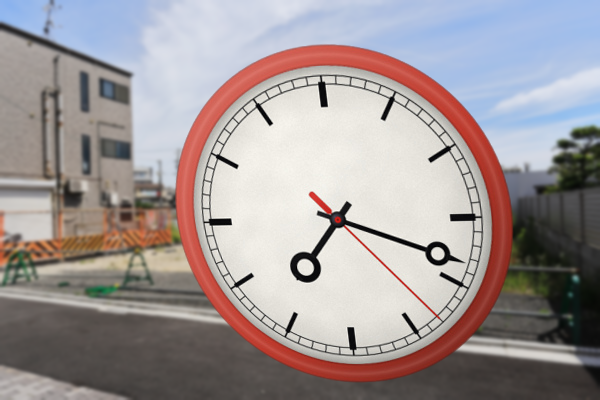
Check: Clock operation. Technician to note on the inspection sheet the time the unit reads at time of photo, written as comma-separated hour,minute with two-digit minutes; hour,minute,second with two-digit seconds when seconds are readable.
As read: 7,18,23
